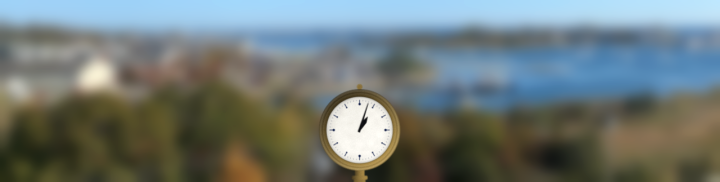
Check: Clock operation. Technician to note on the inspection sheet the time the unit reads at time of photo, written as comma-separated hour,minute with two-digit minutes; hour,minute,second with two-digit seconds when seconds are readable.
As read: 1,03
